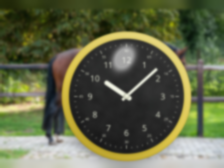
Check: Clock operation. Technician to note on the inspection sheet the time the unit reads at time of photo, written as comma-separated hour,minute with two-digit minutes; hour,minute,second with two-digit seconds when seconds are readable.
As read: 10,08
